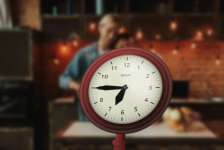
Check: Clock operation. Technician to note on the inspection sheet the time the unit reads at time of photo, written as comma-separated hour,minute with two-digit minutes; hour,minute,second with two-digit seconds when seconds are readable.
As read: 6,45
